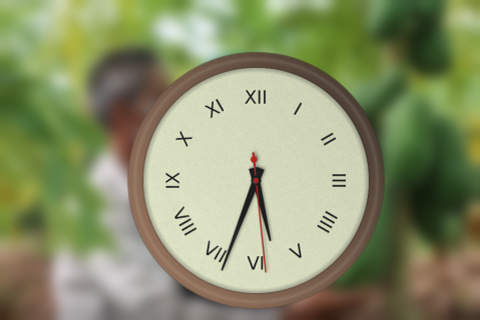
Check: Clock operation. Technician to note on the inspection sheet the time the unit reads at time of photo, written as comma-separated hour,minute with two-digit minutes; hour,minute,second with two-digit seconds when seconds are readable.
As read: 5,33,29
